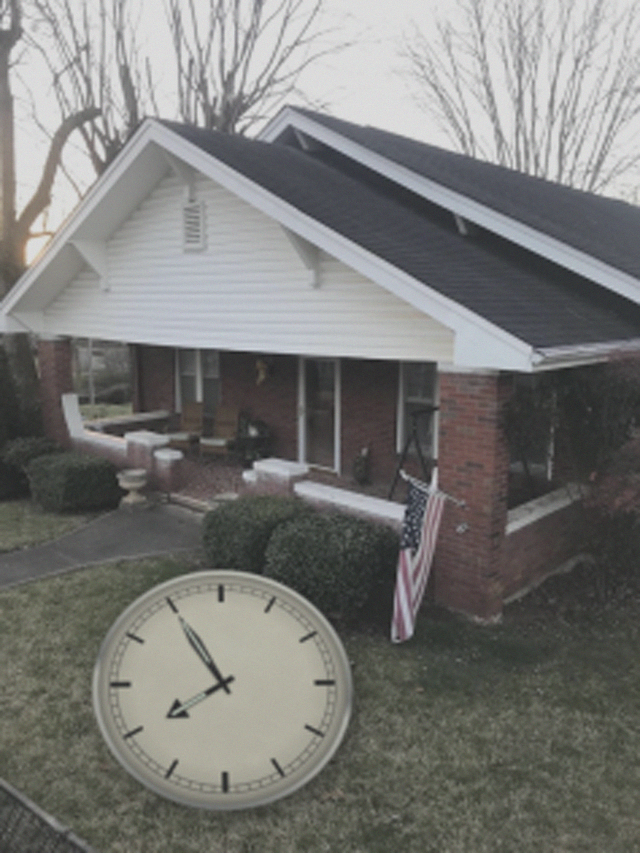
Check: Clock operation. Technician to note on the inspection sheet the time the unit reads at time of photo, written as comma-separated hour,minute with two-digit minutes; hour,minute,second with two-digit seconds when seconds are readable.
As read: 7,55
